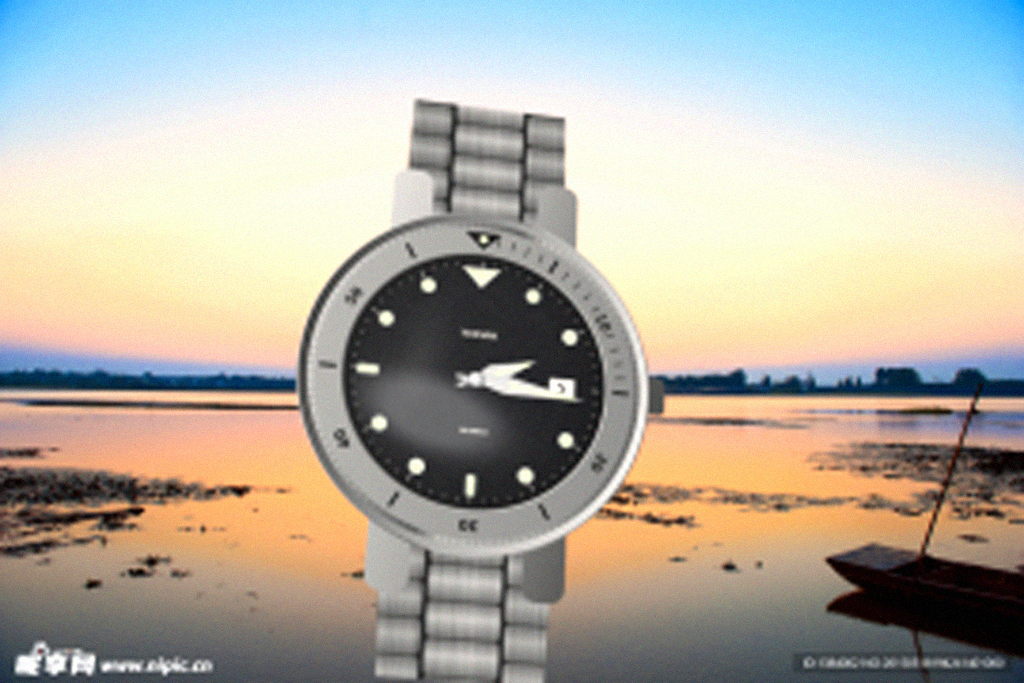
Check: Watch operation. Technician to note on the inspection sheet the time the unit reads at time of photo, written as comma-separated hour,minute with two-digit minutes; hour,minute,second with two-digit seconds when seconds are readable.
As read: 2,16
